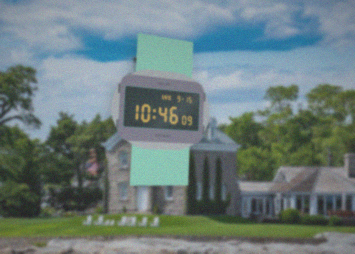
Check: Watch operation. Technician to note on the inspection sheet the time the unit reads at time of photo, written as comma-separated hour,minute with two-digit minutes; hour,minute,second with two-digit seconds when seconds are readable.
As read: 10,46
